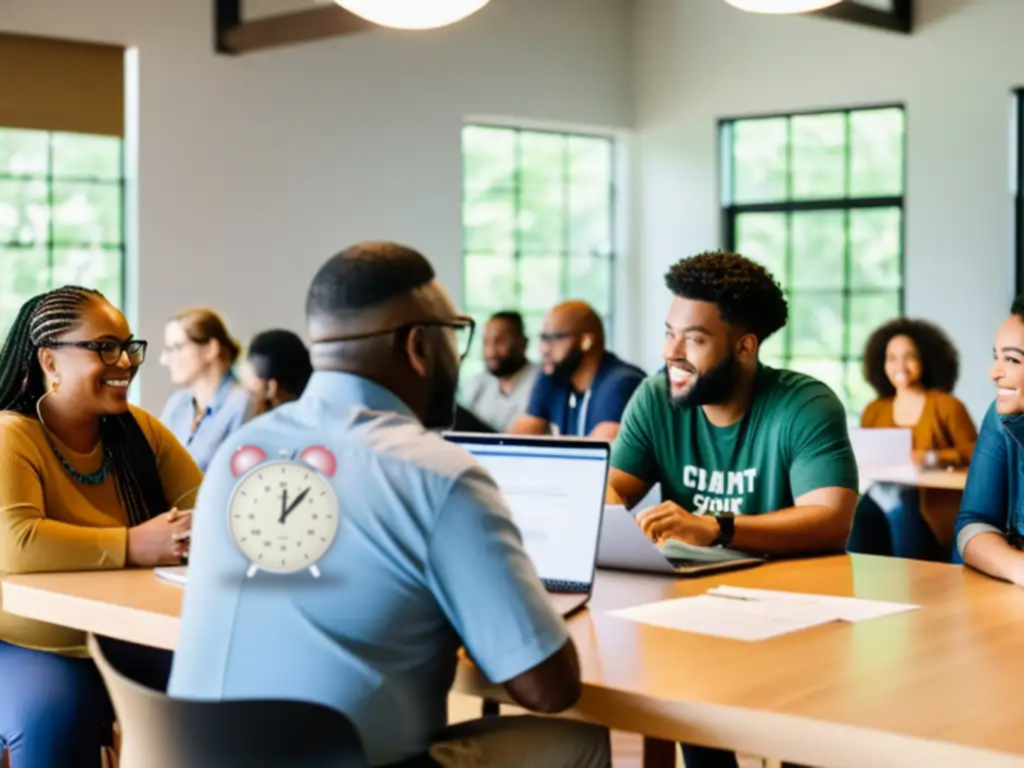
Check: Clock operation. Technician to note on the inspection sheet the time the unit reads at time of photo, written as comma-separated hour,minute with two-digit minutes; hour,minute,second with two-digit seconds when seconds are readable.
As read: 12,07
